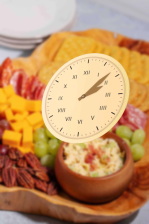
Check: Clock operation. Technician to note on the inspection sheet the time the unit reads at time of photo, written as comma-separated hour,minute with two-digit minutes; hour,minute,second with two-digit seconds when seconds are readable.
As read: 2,08
